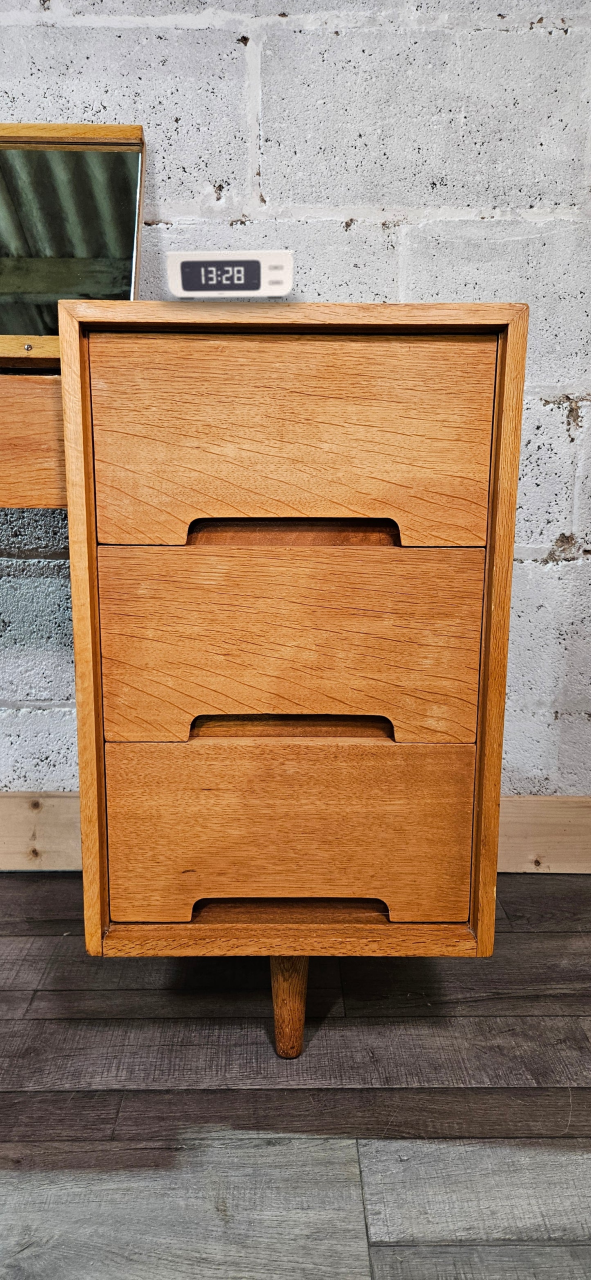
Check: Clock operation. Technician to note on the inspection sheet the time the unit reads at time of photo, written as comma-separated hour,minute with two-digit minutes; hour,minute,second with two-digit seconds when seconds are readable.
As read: 13,28
